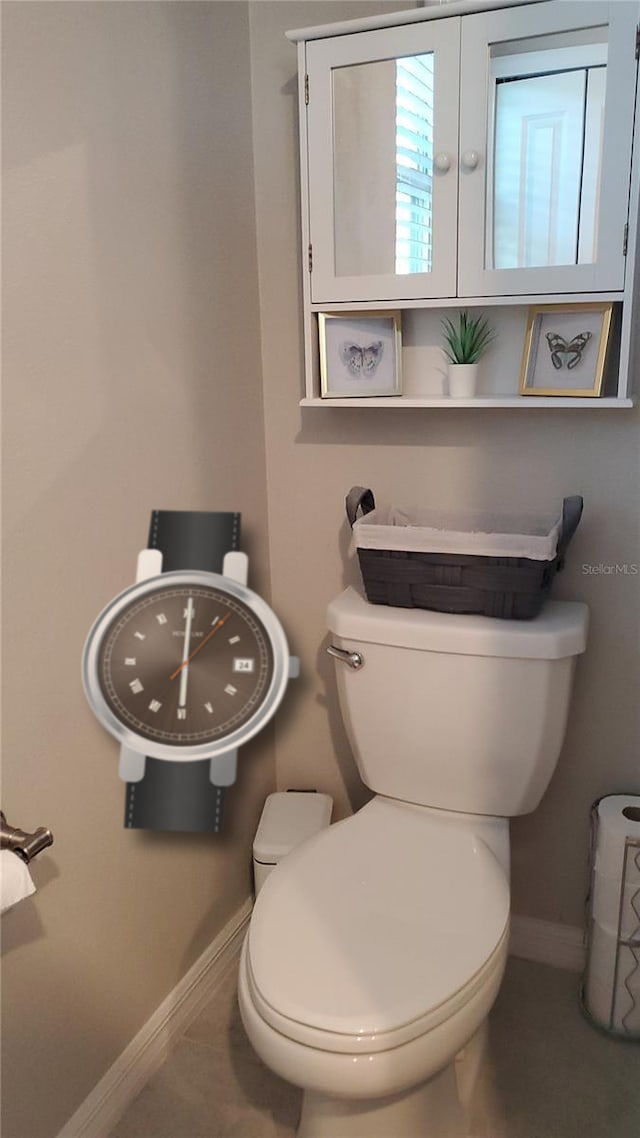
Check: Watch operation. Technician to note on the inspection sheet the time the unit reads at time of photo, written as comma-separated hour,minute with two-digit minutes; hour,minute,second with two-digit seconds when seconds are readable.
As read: 6,00,06
